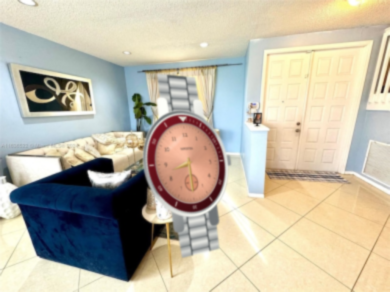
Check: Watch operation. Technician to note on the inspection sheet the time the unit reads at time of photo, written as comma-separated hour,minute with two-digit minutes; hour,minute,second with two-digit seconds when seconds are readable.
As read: 8,30
